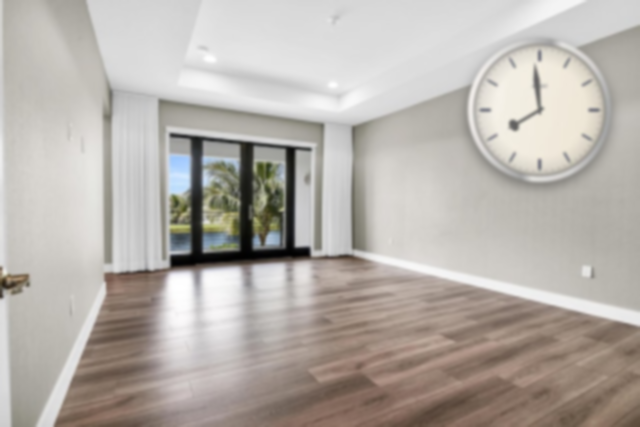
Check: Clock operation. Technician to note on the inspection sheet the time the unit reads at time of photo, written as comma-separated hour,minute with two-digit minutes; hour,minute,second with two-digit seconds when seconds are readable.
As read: 7,59
